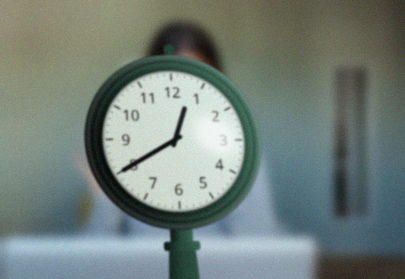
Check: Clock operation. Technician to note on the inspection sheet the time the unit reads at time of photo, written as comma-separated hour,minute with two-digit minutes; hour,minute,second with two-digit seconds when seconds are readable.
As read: 12,40
